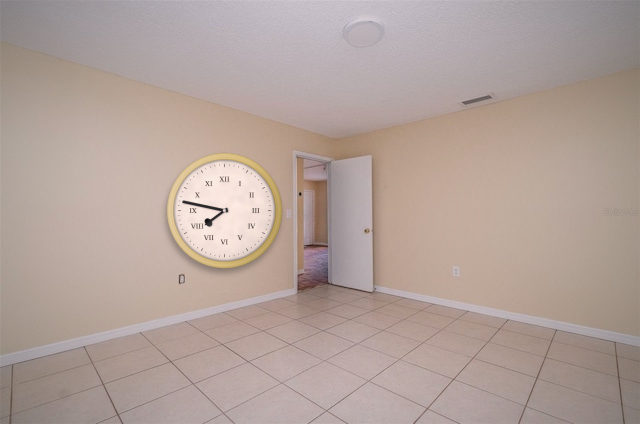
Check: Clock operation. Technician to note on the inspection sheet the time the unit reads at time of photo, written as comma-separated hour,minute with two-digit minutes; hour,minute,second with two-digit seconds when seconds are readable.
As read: 7,47
